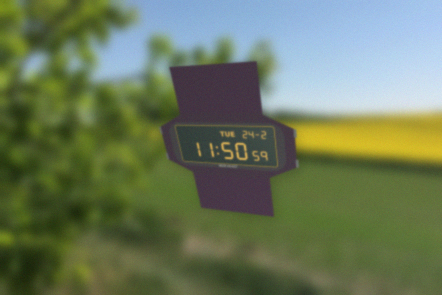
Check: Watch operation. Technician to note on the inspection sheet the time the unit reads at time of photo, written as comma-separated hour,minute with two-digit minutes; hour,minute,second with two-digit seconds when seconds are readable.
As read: 11,50
